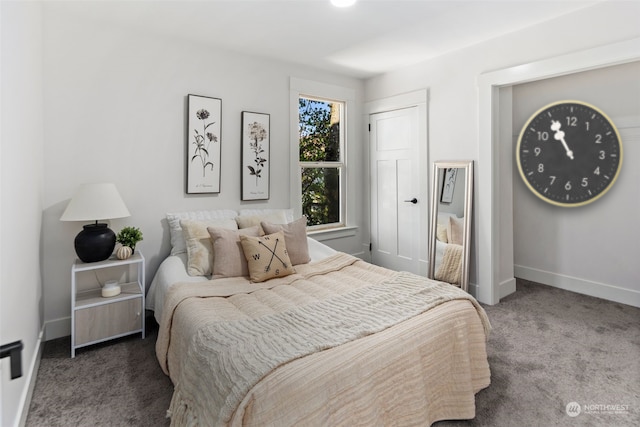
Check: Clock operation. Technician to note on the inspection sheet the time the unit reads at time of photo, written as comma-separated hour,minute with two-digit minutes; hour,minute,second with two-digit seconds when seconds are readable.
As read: 10,55
